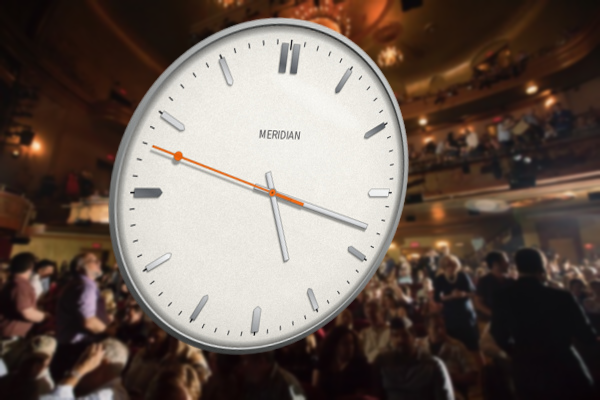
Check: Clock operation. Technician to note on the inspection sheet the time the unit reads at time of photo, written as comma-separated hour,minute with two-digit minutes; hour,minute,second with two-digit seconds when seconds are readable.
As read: 5,17,48
